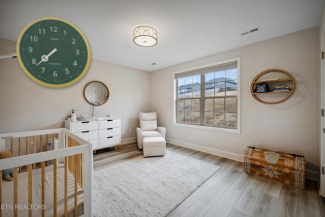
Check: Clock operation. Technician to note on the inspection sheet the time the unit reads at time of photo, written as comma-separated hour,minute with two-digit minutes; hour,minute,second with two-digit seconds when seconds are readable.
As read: 7,38
